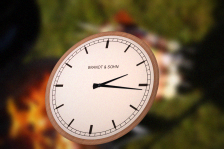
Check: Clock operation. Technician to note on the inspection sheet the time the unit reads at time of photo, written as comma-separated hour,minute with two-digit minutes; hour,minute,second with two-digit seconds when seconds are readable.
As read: 2,16
